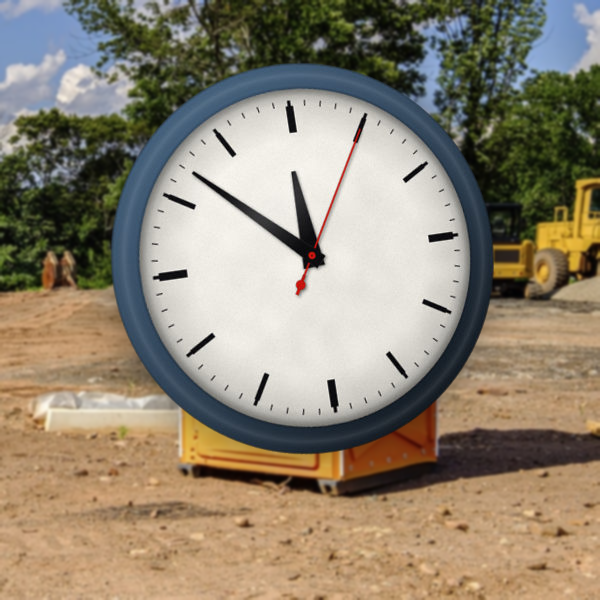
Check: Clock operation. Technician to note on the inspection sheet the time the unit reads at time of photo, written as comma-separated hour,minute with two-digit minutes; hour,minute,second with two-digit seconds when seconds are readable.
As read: 11,52,05
